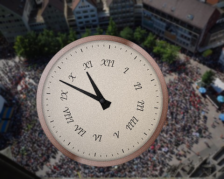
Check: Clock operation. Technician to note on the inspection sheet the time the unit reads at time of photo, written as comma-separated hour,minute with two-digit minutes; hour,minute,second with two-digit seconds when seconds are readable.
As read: 10,48
